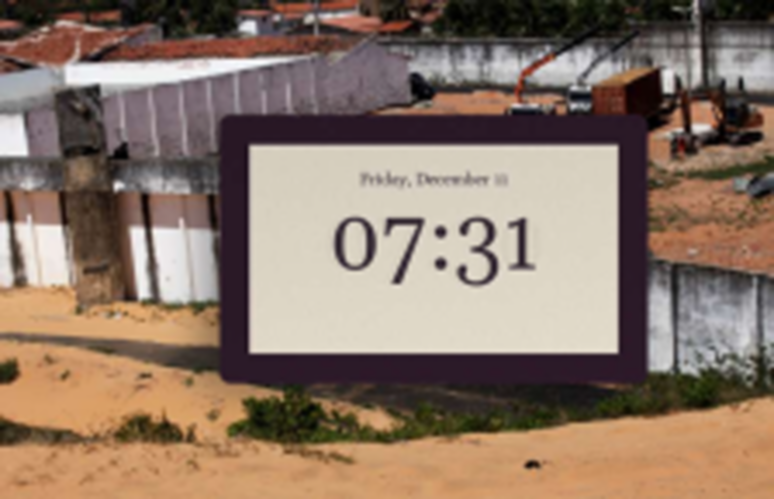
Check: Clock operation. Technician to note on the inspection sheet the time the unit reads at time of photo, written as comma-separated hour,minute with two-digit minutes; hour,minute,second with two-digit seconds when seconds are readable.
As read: 7,31
